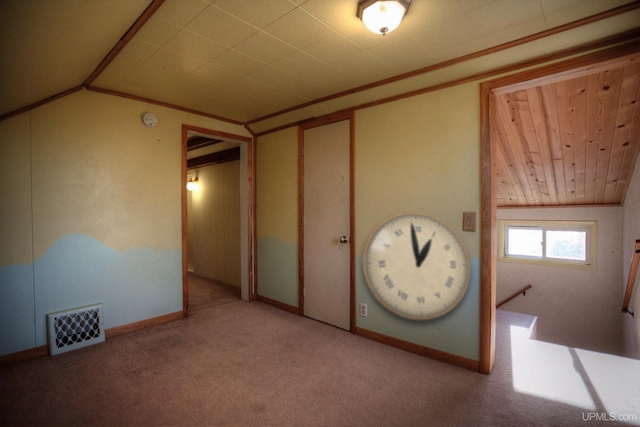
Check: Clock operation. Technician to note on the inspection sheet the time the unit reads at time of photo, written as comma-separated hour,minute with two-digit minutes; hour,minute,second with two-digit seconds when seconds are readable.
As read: 12,59
